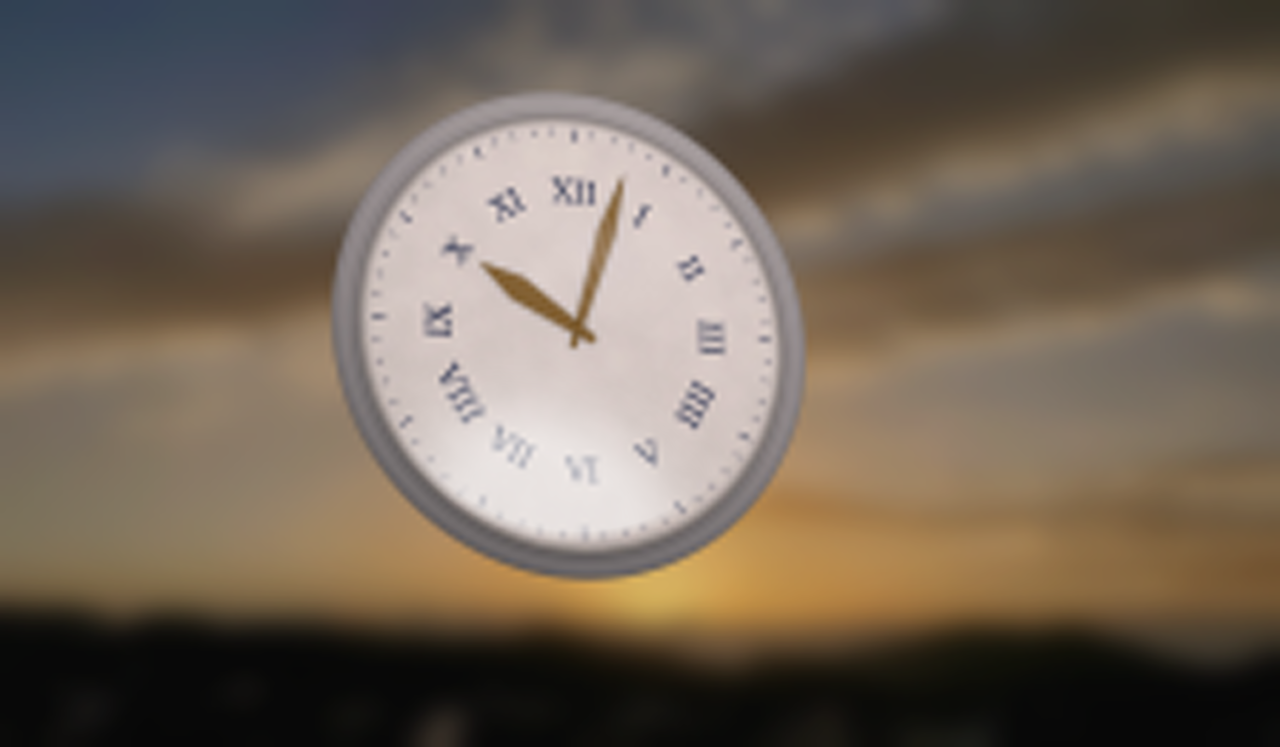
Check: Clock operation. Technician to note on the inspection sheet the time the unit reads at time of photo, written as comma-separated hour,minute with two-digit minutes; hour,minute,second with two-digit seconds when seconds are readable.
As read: 10,03
